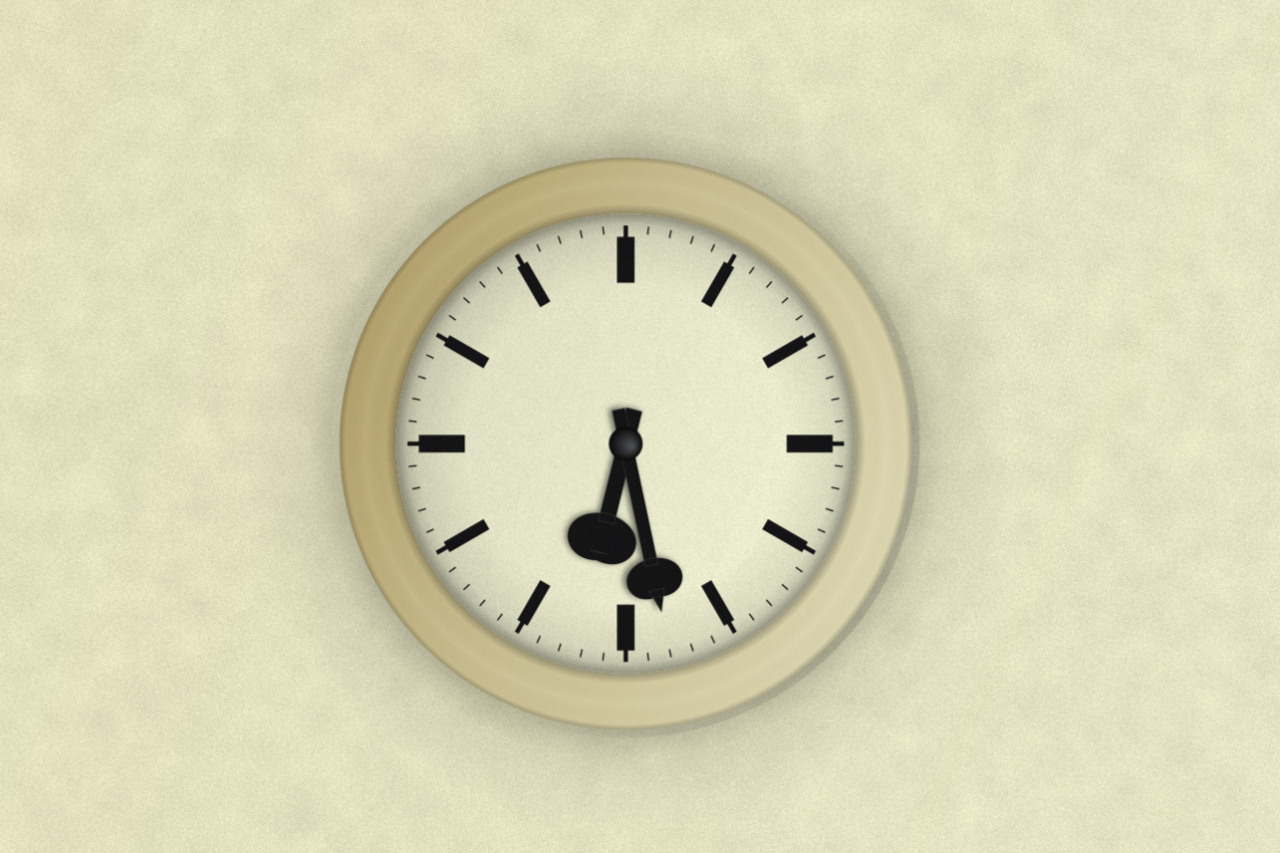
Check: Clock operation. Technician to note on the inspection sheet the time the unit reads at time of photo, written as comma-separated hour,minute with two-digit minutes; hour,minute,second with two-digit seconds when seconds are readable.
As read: 6,28
